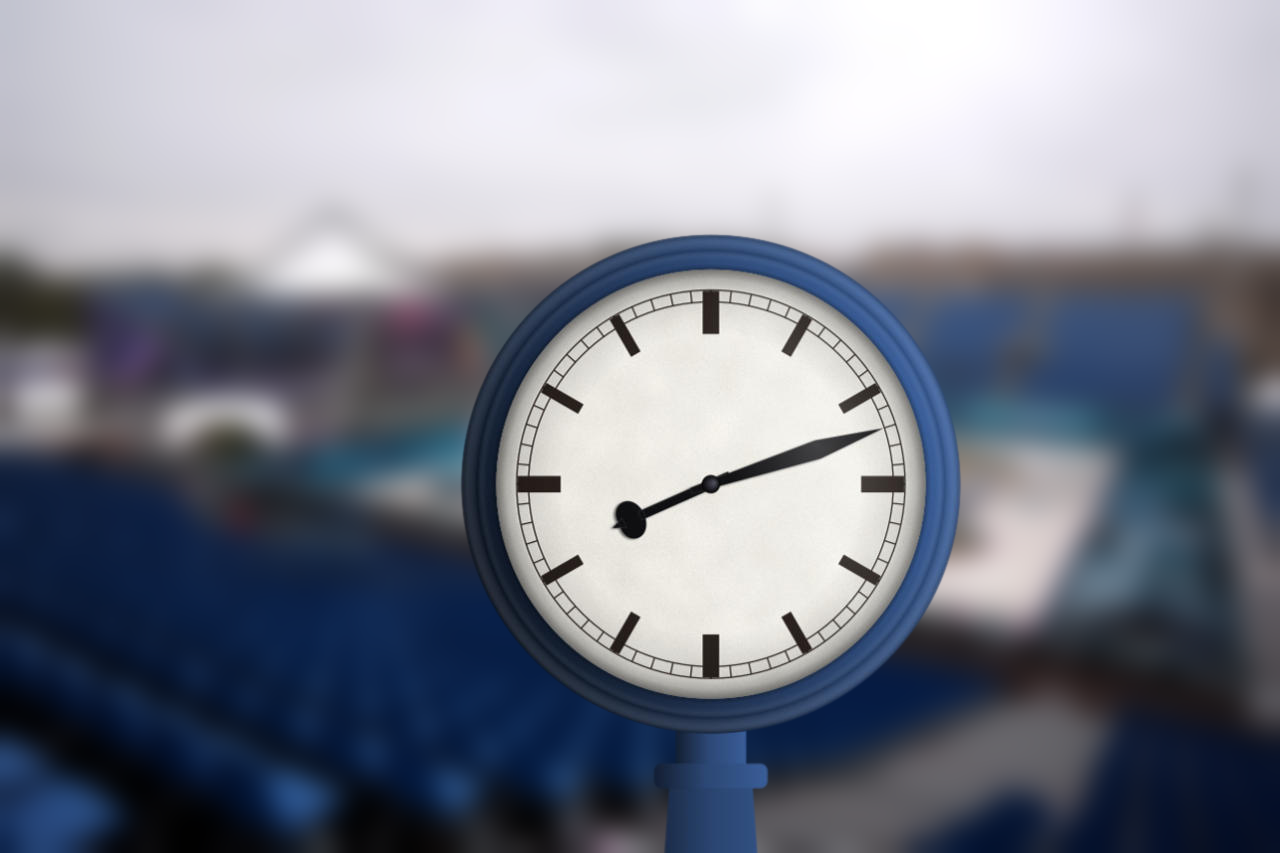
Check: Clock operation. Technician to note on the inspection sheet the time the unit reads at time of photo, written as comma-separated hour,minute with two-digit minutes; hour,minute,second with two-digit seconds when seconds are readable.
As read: 8,12
